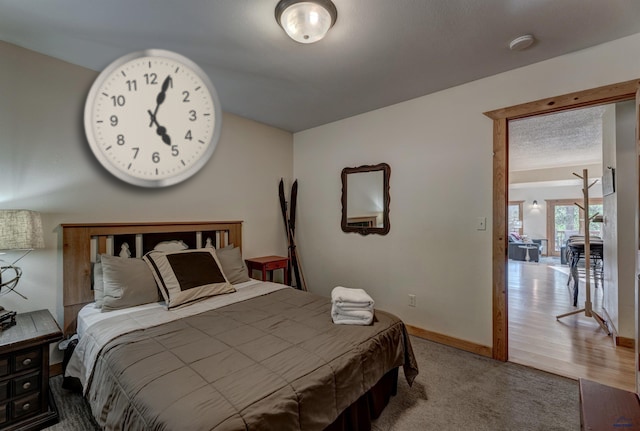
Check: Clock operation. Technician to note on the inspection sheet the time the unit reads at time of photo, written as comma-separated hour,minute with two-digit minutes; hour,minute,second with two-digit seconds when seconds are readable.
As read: 5,04
